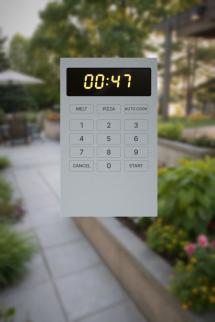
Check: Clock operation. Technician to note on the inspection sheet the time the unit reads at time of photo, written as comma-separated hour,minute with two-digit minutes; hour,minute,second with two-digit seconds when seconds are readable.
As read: 0,47
